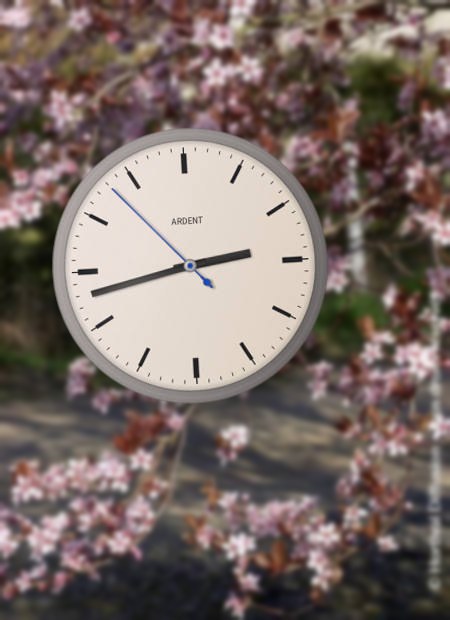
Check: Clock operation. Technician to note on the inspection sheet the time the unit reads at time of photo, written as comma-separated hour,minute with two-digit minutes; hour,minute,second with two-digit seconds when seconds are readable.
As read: 2,42,53
